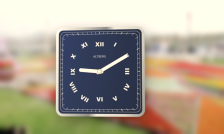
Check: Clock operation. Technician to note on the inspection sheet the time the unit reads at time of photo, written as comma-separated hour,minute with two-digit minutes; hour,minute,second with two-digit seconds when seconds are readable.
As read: 9,10
